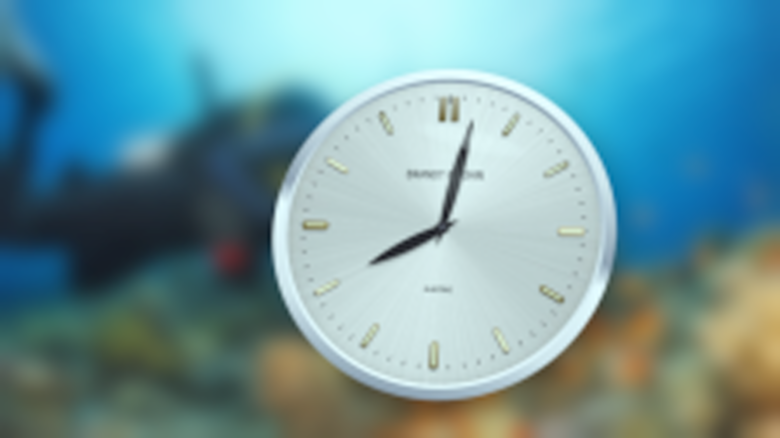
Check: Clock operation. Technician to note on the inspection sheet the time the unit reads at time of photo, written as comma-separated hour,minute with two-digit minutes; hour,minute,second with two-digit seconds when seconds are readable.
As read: 8,02
